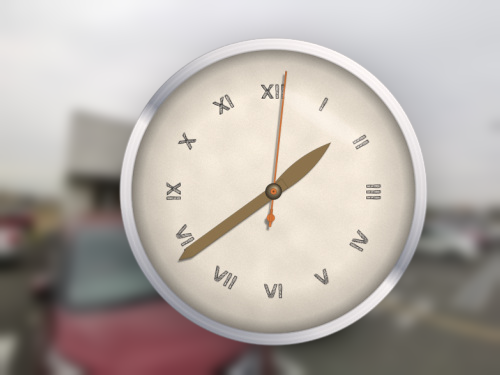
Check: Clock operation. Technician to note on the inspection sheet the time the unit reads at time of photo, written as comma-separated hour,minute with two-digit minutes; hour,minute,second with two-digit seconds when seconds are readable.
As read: 1,39,01
